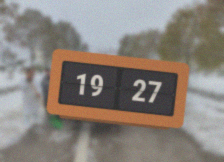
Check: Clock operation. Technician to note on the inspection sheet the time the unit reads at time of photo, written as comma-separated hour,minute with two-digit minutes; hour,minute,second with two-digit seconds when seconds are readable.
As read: 19,27
